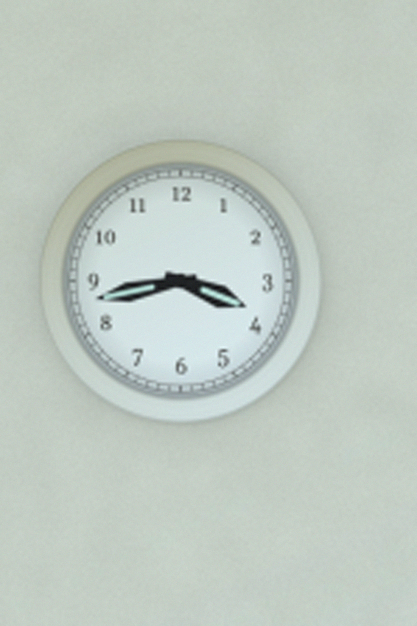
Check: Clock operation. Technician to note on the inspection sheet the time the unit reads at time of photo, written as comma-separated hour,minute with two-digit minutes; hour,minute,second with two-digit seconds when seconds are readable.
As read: 3,43
